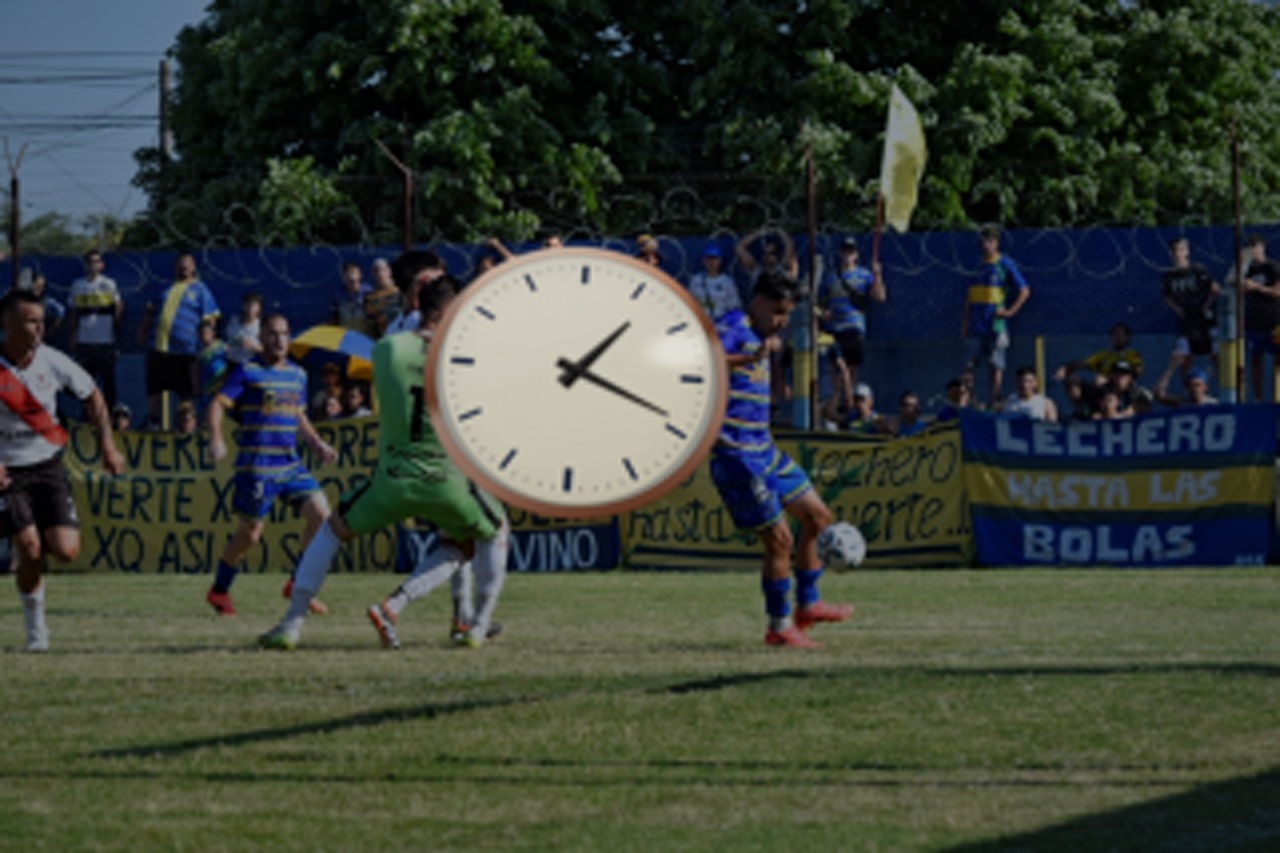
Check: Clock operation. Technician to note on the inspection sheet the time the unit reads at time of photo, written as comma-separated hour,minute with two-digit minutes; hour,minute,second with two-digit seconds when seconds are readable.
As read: 1,19
